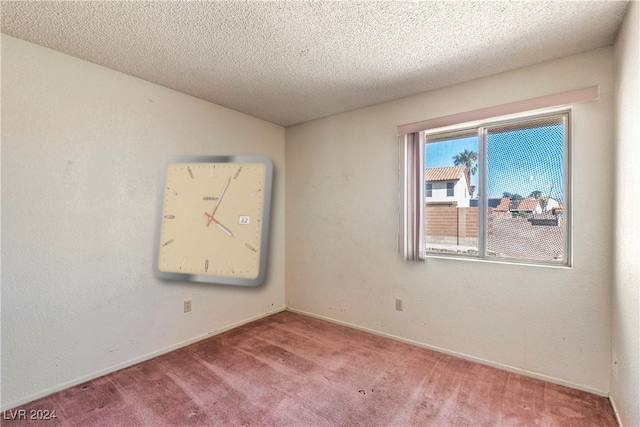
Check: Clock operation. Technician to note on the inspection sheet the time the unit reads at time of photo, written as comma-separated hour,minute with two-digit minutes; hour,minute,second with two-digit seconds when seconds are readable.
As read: 4,04
